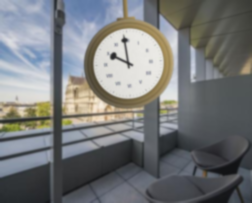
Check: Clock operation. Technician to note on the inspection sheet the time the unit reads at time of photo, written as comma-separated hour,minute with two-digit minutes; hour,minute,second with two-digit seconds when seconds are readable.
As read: 9,59
